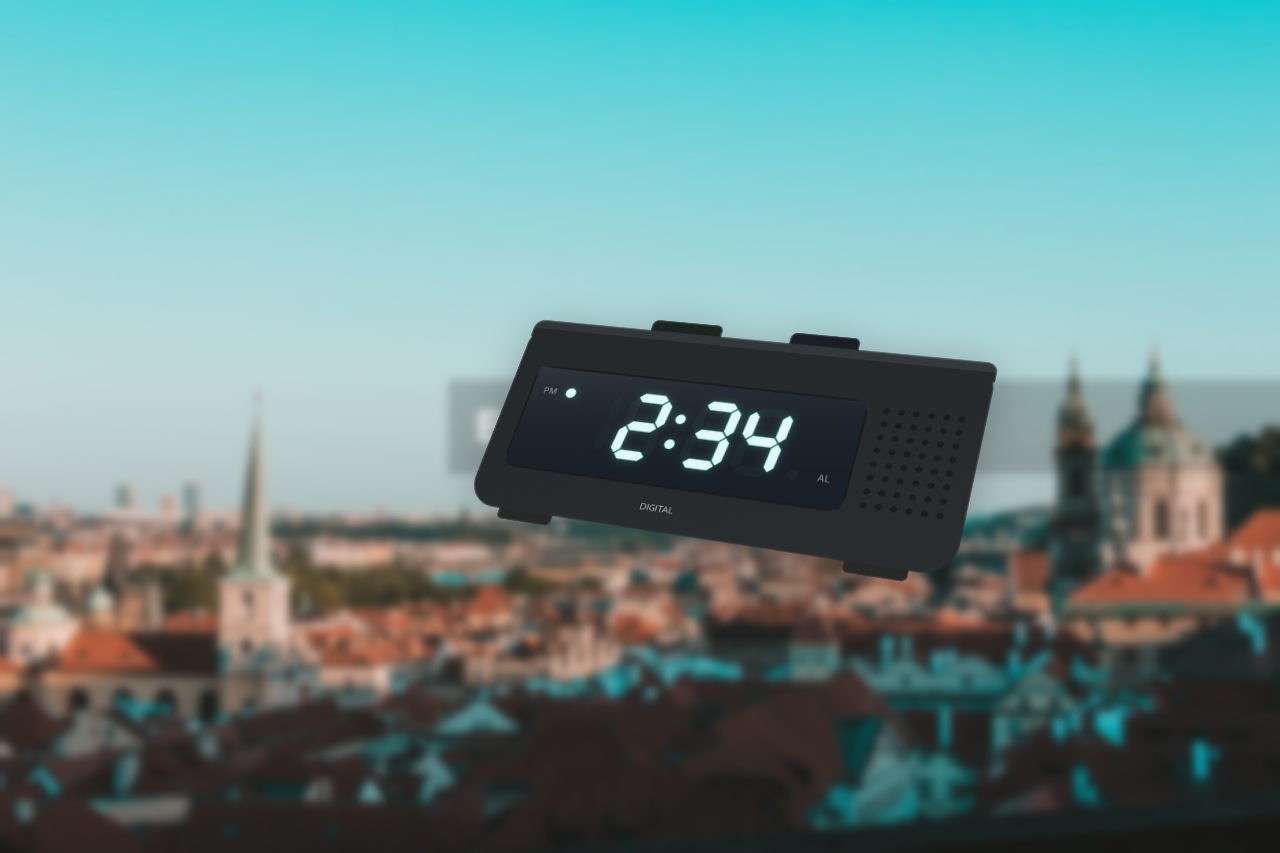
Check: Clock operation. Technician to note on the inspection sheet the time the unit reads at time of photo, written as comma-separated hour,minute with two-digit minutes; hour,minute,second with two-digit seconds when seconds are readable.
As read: 2,34
